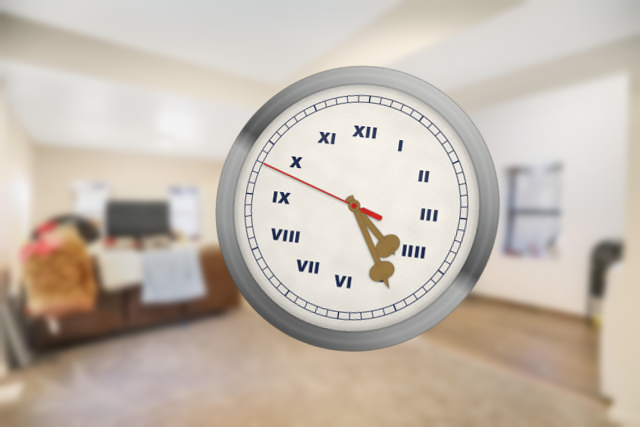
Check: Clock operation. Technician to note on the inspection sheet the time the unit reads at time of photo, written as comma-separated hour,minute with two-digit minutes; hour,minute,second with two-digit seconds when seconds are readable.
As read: 4,24,48
